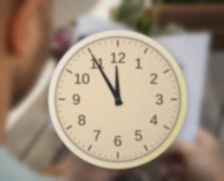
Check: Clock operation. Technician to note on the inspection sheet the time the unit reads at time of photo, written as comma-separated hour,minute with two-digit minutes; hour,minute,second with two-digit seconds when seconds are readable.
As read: 11,55
